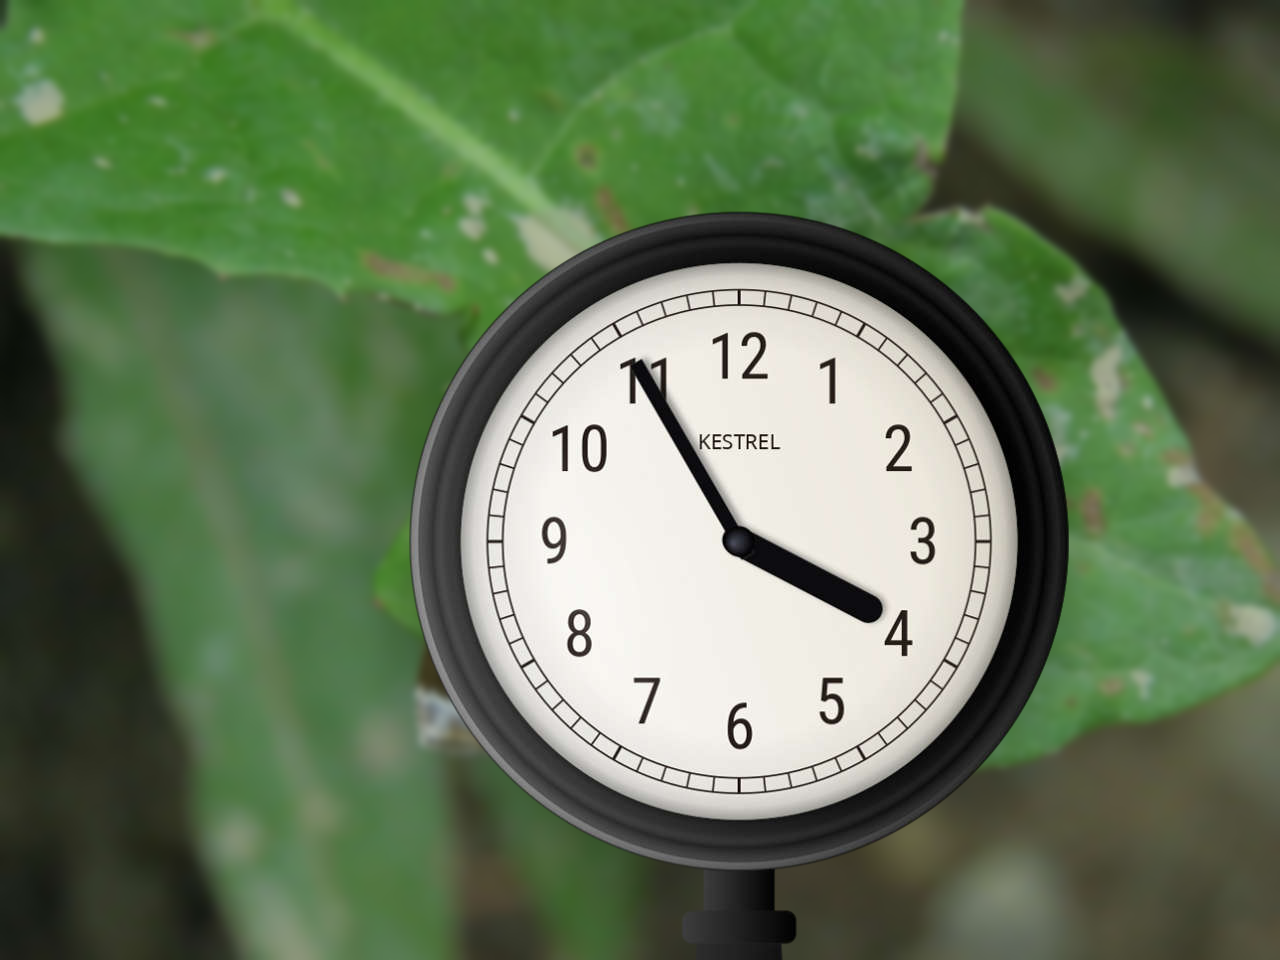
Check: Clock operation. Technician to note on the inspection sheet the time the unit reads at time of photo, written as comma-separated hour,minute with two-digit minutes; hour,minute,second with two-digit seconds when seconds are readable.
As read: 3,55
